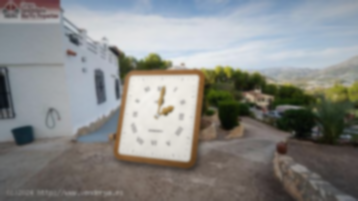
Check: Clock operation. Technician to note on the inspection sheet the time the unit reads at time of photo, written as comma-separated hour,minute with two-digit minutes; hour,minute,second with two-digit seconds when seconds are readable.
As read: 2,01
